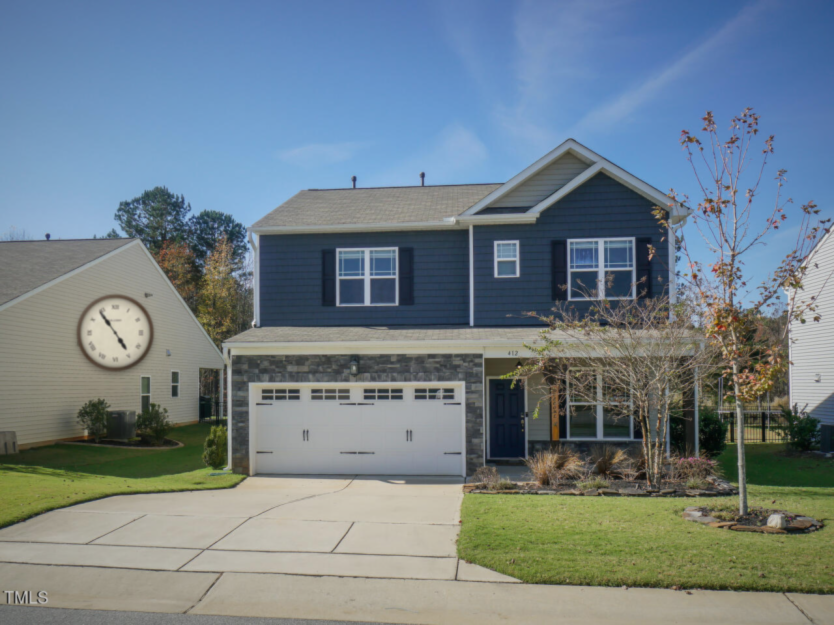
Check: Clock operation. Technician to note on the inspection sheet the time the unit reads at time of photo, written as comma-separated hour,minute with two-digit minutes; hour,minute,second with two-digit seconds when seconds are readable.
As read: 4,54
